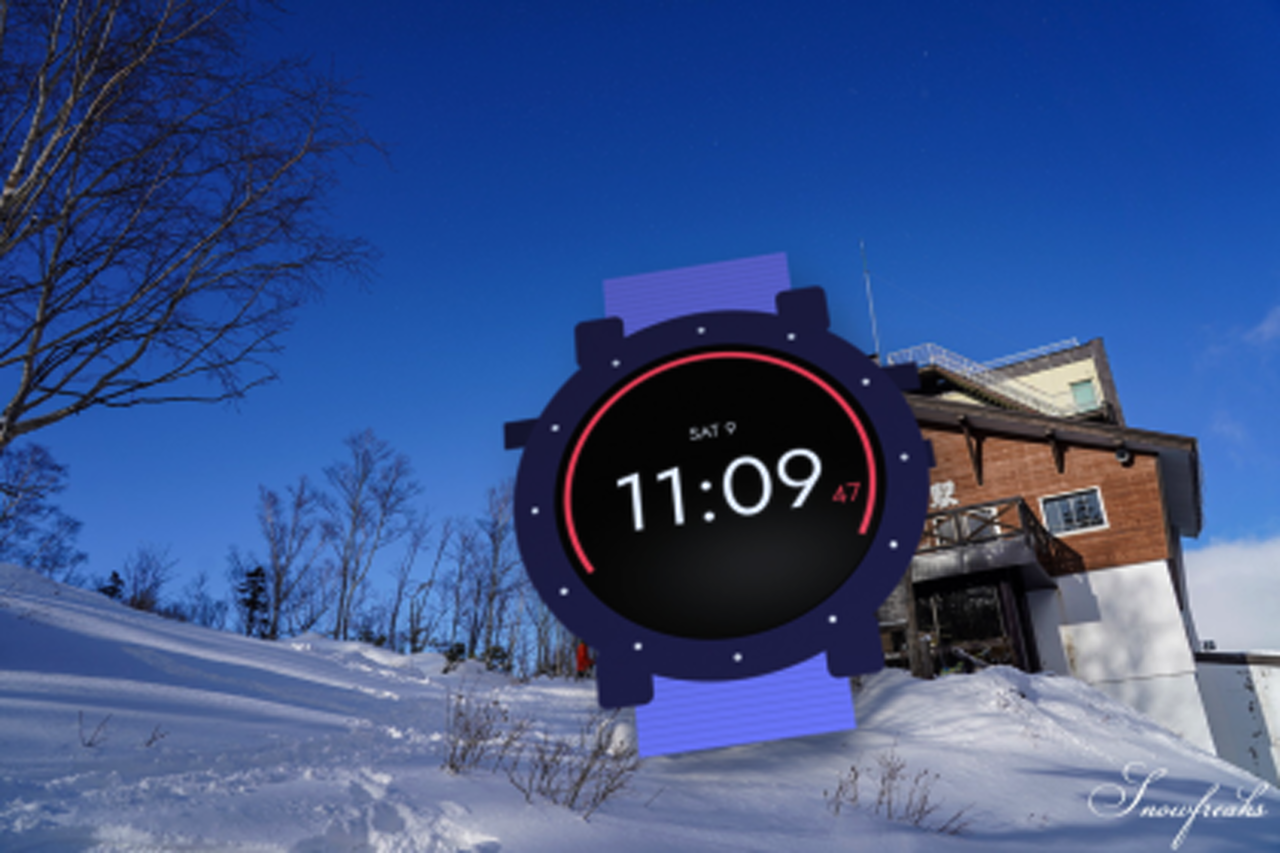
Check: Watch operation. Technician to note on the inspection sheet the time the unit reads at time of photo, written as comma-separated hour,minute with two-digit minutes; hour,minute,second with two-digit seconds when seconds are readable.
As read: 11,09,47
